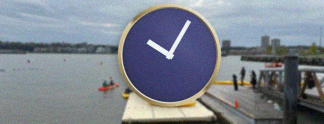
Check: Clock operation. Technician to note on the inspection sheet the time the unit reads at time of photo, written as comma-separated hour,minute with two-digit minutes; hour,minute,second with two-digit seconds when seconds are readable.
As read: 10,05
